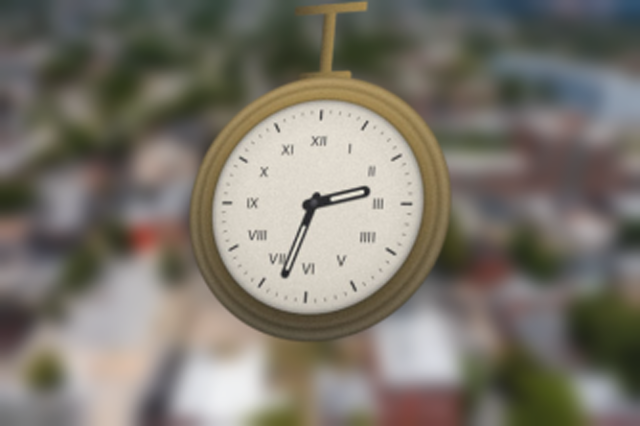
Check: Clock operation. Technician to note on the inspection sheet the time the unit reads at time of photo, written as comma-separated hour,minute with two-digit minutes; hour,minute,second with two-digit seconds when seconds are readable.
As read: 2,33
